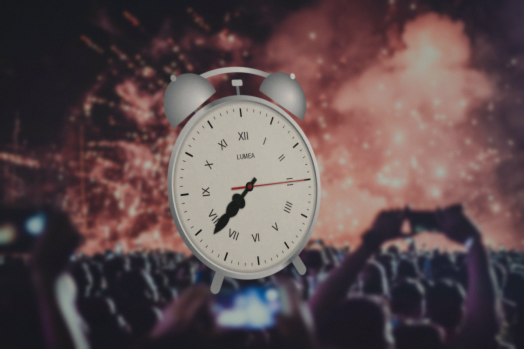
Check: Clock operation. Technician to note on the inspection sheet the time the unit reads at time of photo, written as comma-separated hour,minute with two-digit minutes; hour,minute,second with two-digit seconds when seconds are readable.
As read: 7,38,15
